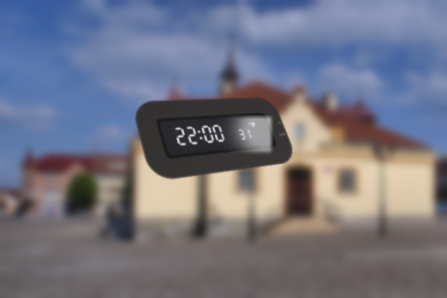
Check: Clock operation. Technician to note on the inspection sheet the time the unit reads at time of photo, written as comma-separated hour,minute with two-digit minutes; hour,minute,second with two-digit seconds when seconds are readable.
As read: 22,00
